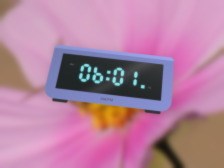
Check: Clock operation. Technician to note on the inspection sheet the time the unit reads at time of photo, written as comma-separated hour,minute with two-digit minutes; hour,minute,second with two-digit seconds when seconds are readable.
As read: 6,01
